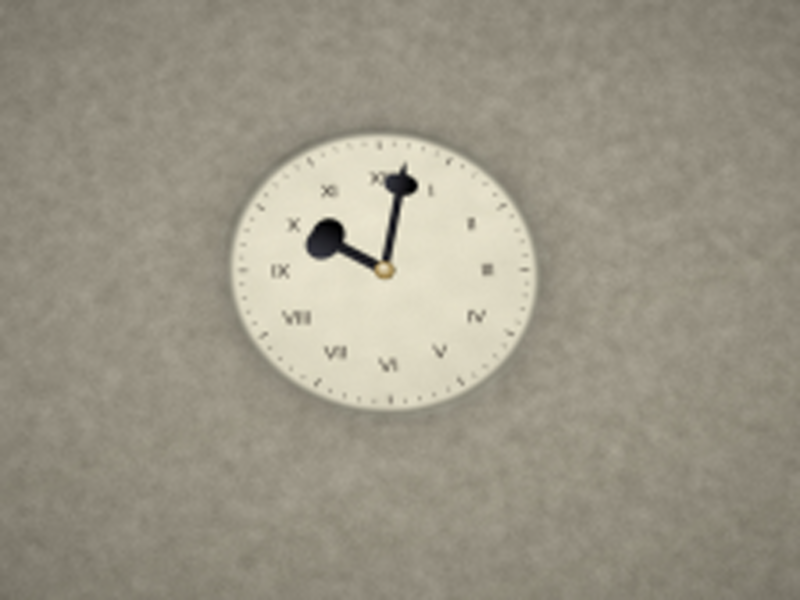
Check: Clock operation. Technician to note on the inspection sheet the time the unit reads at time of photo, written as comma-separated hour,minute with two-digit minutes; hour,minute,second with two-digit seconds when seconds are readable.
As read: 10,02
